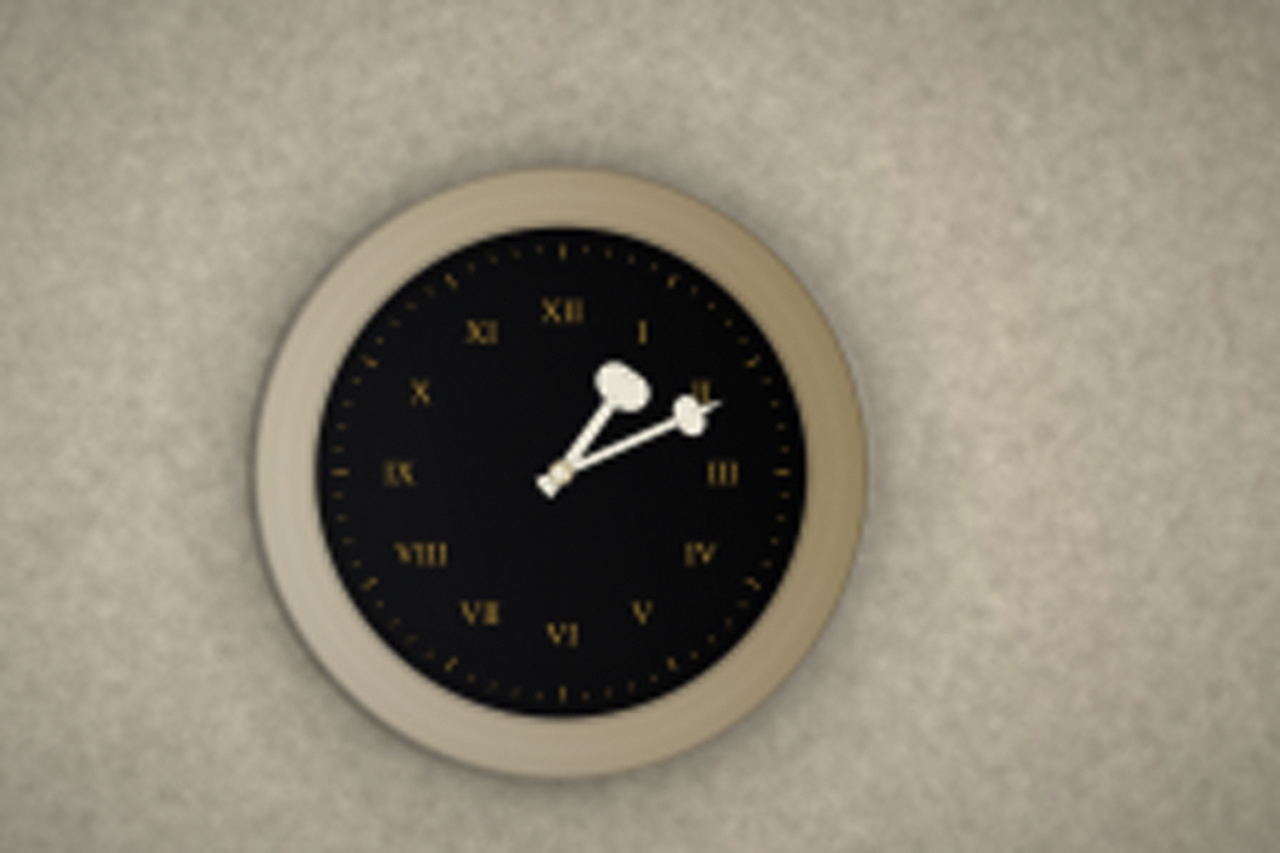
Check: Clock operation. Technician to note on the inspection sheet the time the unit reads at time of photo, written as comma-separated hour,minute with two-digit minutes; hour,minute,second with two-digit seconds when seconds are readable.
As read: 1,11
